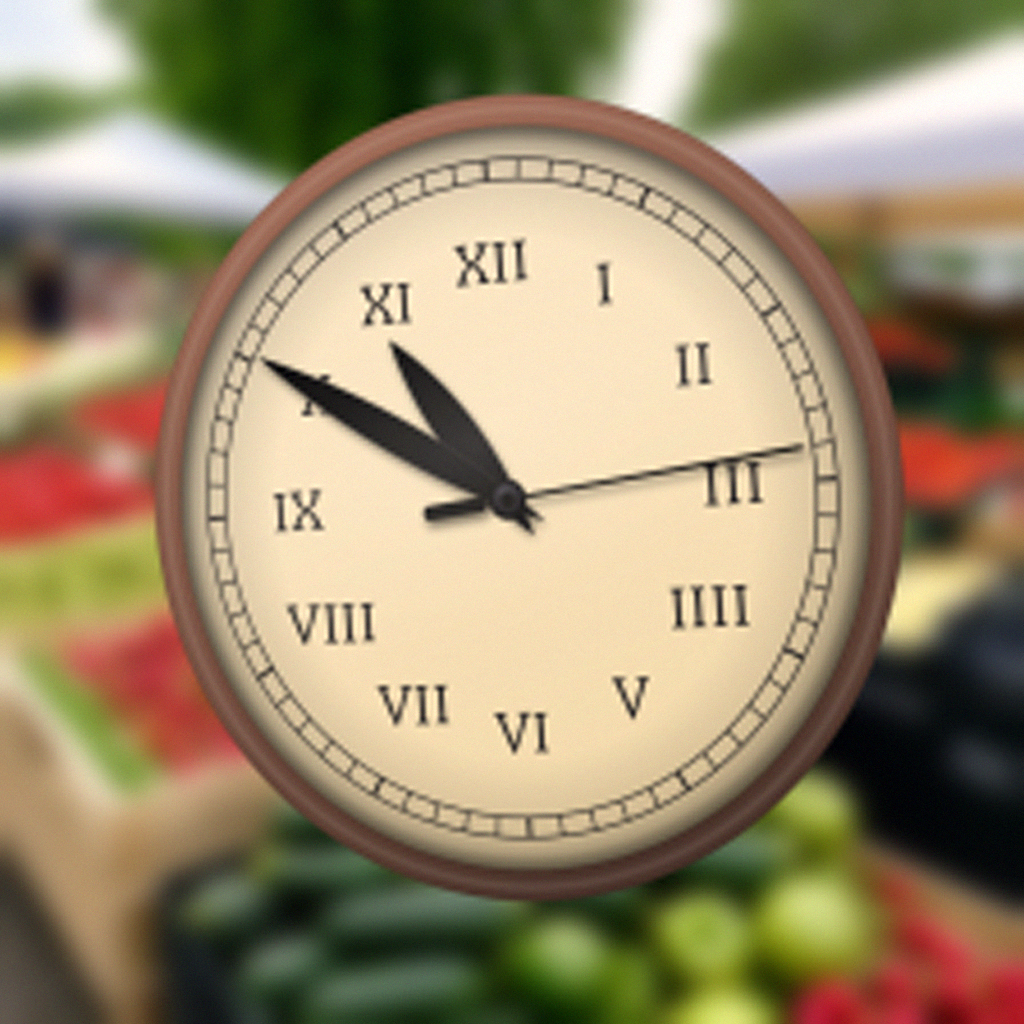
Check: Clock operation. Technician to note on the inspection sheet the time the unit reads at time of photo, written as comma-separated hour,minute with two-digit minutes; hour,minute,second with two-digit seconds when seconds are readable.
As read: 10,50,14
